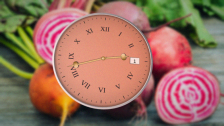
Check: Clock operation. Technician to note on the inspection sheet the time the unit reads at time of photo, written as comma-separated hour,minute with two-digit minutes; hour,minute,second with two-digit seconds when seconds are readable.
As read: 2,42
